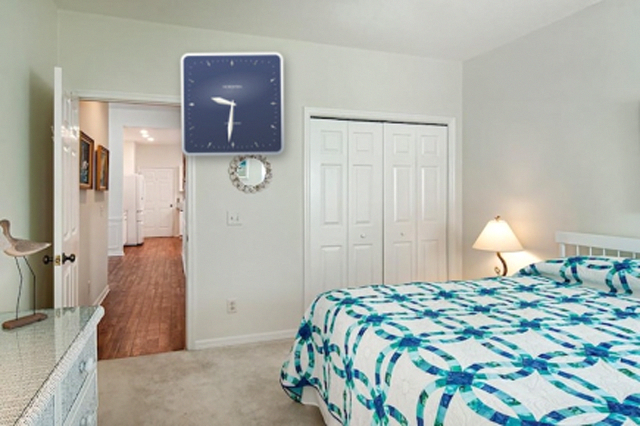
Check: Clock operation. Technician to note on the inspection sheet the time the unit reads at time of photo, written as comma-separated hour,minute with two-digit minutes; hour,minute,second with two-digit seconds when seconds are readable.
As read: 9,31
